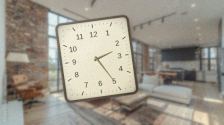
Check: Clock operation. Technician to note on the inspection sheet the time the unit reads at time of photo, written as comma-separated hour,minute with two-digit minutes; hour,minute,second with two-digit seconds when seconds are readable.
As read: 2,25
